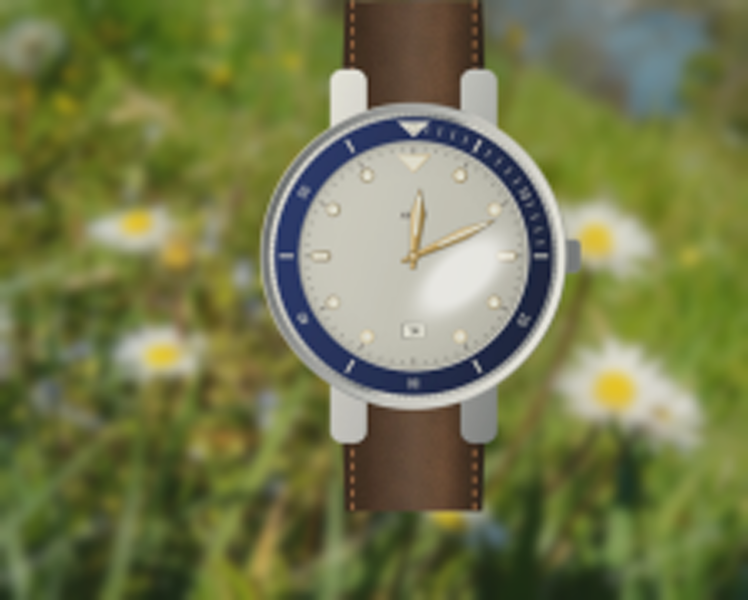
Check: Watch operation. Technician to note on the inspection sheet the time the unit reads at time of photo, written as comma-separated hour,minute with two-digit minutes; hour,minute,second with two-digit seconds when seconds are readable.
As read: 12,11
